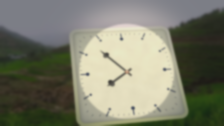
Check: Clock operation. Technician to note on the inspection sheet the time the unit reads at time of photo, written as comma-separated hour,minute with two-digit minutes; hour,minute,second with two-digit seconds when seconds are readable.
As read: 7,53
